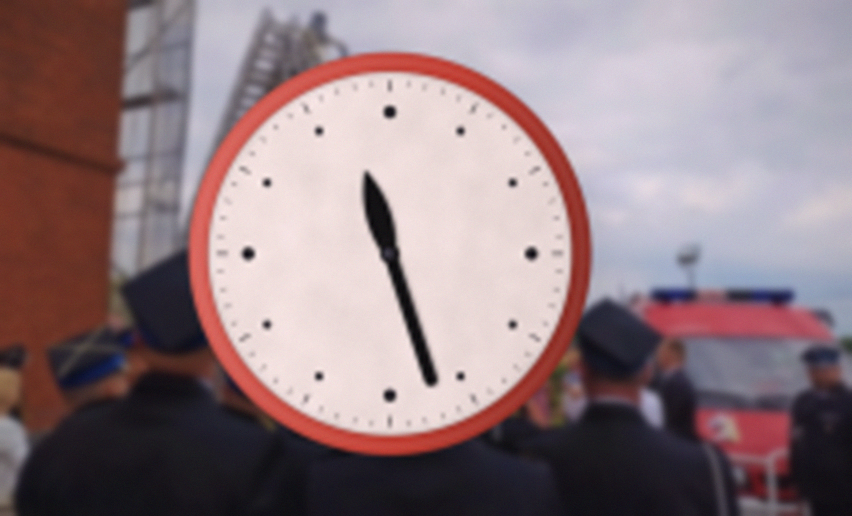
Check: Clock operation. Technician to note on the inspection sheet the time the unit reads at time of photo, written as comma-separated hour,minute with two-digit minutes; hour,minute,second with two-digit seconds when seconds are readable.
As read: 11,27
